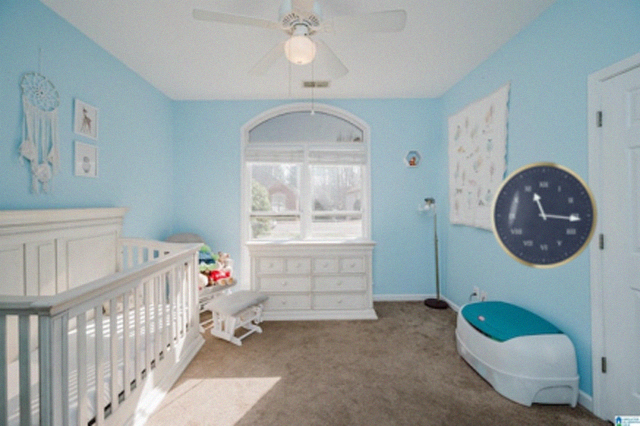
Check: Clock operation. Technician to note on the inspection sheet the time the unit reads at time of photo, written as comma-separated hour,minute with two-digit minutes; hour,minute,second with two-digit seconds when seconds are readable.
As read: 11,16
